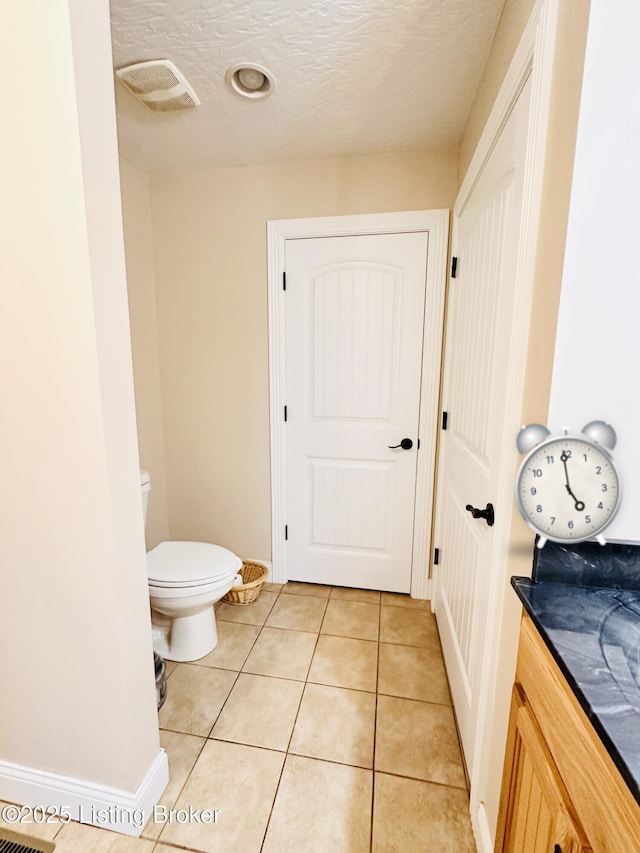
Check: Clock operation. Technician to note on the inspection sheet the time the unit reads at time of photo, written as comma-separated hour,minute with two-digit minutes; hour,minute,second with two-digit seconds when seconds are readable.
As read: 4,59
